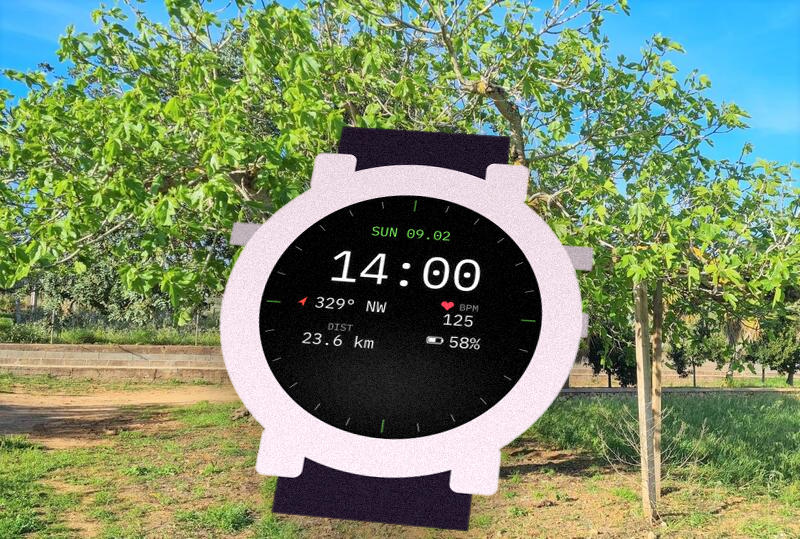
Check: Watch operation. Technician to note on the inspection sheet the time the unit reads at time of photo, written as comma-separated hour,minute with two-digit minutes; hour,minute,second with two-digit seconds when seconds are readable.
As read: 14,00
